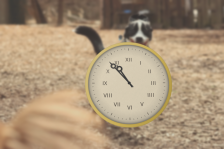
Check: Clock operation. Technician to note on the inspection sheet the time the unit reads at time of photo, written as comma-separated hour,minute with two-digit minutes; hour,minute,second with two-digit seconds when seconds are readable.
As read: 10,53
